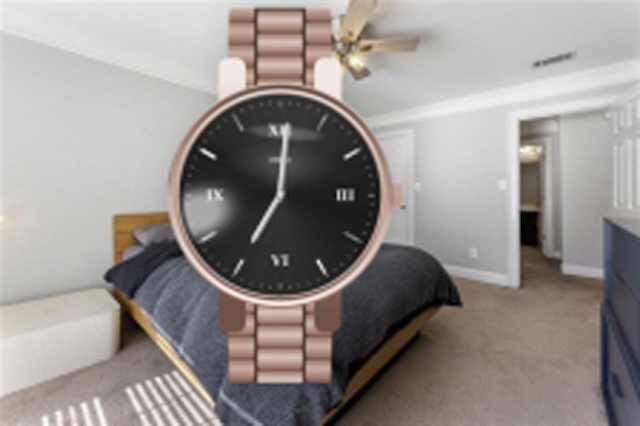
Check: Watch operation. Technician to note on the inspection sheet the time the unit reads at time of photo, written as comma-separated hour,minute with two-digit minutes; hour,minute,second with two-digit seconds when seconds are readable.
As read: 7,01
